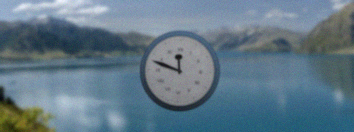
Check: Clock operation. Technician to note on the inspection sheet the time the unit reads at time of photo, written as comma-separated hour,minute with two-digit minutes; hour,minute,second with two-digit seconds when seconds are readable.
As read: 11,48
